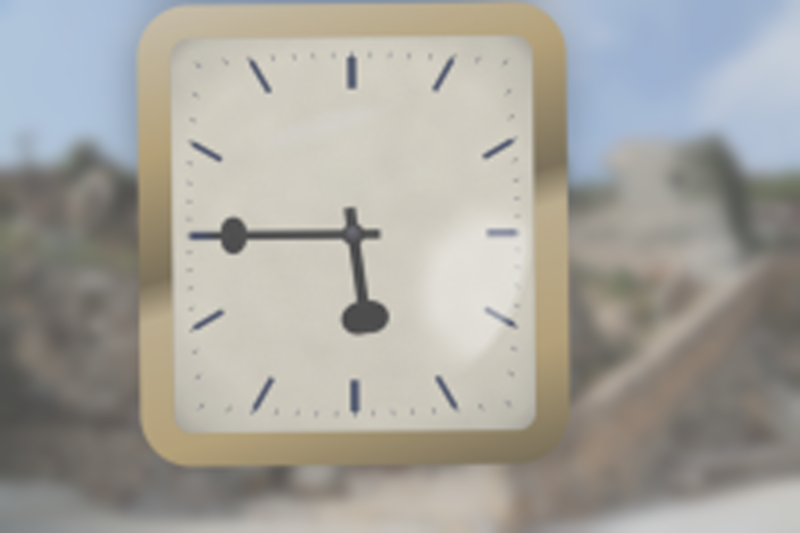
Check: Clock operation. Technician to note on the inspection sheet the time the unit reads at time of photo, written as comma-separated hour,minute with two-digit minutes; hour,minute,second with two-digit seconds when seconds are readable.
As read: 5,45
